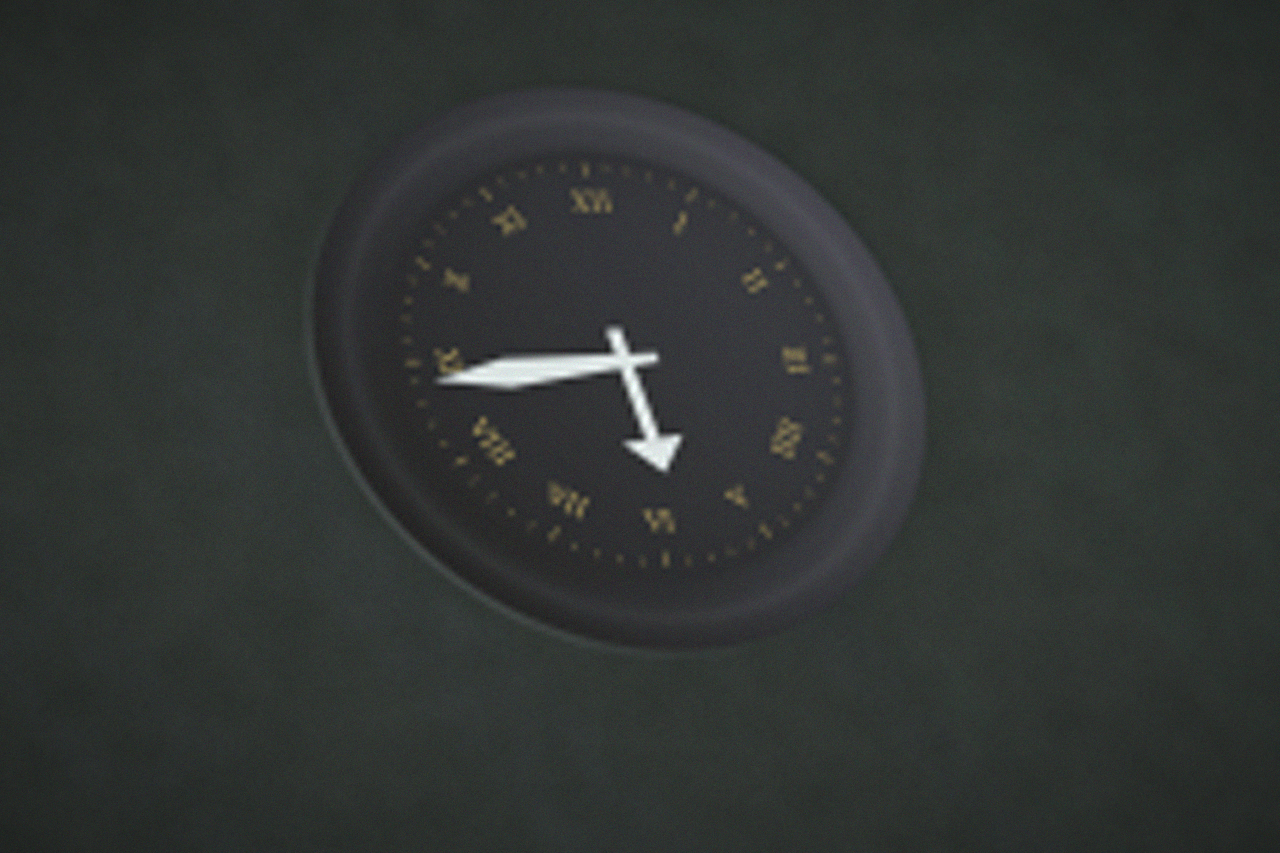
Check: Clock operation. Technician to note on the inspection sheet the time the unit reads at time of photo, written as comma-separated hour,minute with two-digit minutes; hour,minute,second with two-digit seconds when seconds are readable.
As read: 5,44
